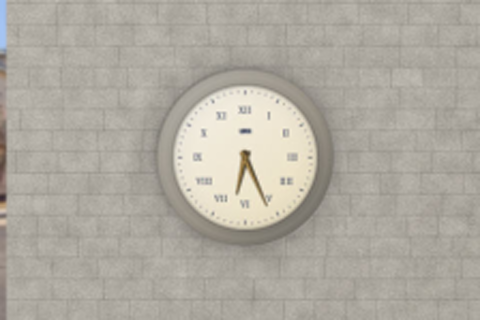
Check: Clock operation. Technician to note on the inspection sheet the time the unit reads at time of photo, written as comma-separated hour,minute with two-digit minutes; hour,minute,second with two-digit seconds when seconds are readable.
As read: 6,26
